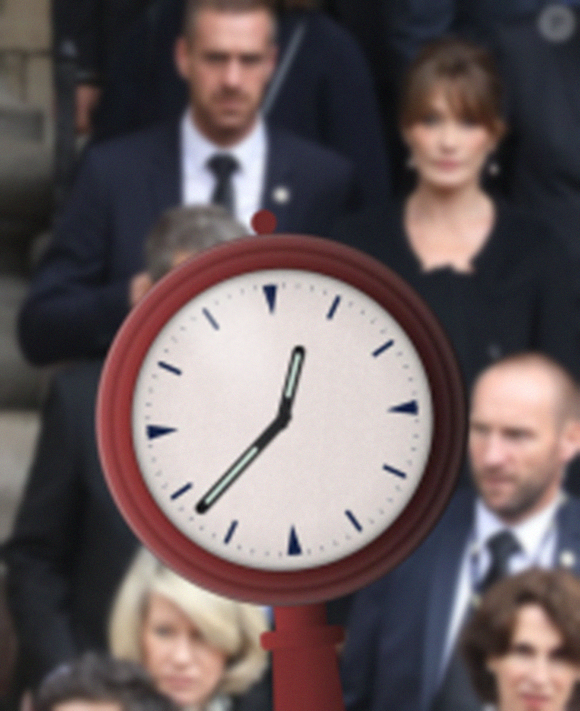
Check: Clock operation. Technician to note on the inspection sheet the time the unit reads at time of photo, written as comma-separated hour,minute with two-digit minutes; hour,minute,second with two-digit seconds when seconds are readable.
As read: 12,38
